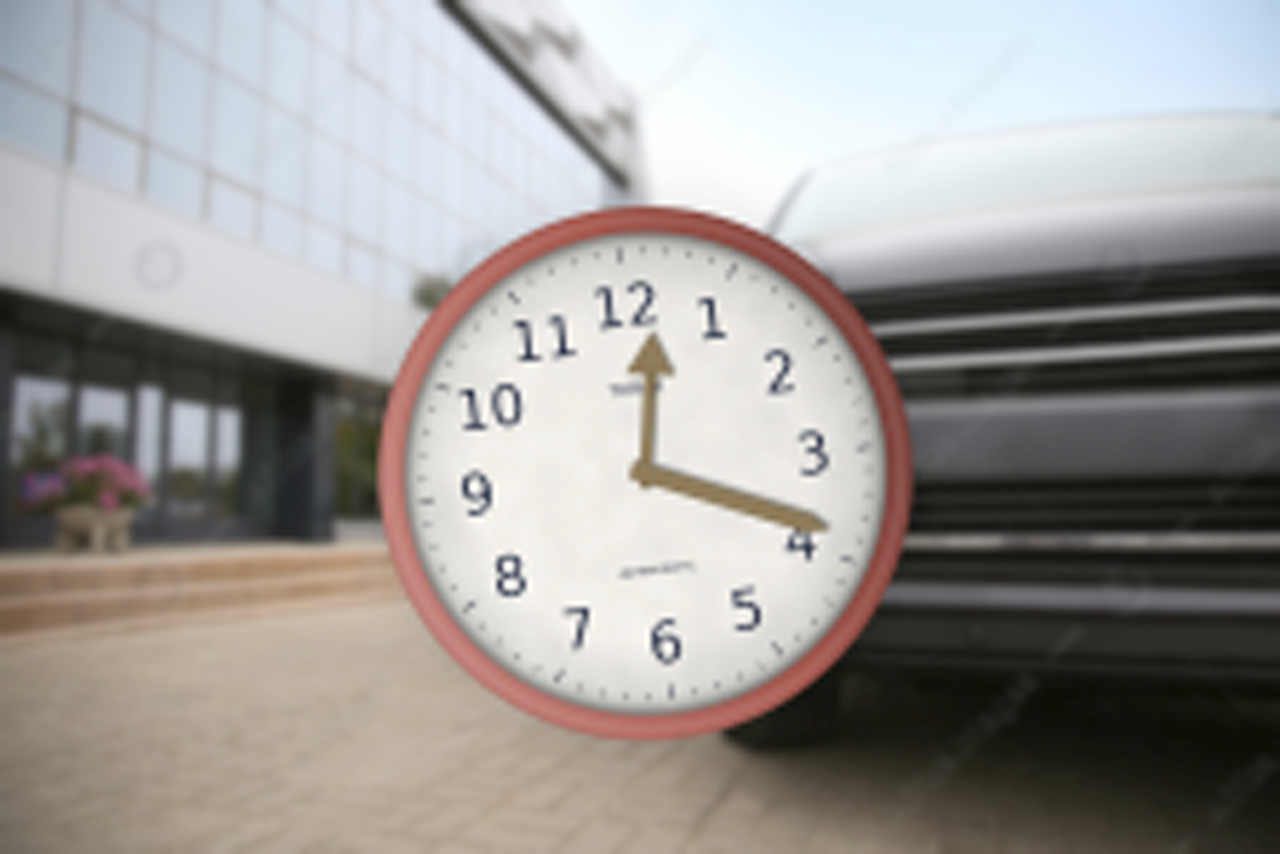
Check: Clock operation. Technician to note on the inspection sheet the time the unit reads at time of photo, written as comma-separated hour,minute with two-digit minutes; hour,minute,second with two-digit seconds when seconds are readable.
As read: 12,19
